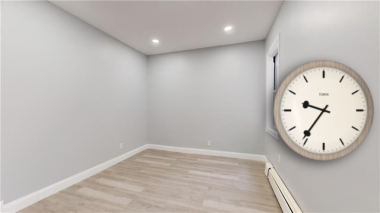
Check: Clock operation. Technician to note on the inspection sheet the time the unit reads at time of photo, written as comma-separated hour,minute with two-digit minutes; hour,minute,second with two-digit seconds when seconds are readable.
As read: 9,36
